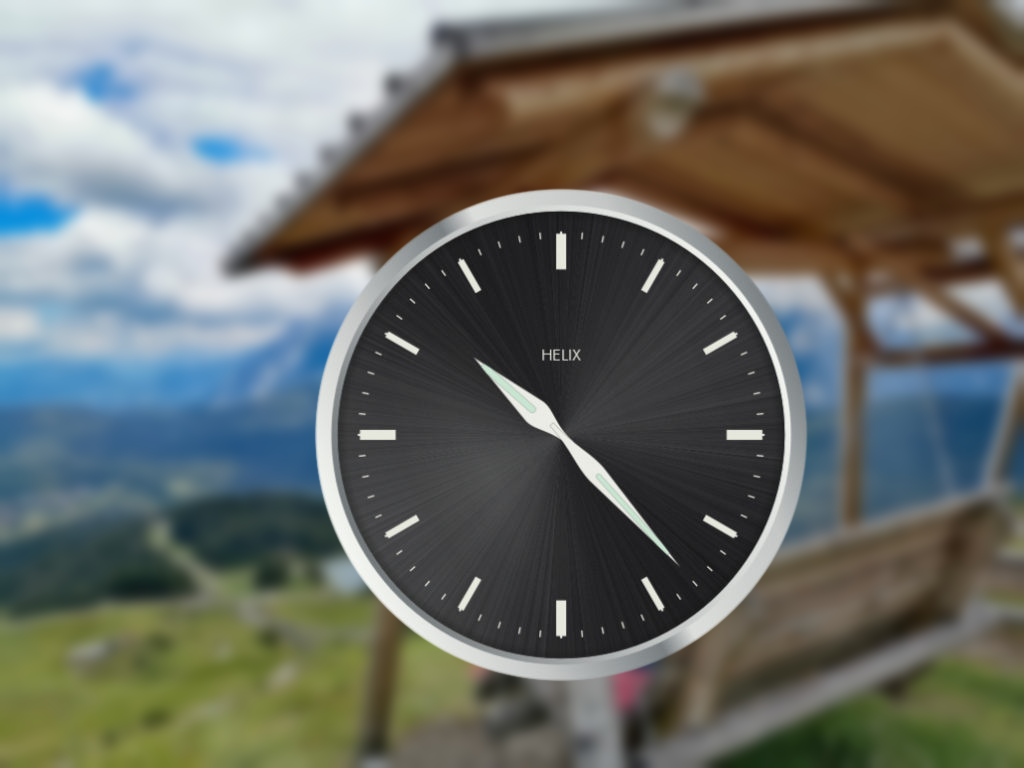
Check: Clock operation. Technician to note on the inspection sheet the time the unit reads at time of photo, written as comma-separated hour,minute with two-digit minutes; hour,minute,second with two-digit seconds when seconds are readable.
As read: 10,23
